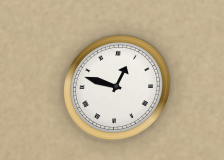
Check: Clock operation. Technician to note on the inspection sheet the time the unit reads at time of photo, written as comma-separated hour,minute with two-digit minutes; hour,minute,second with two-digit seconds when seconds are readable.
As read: 12,48
